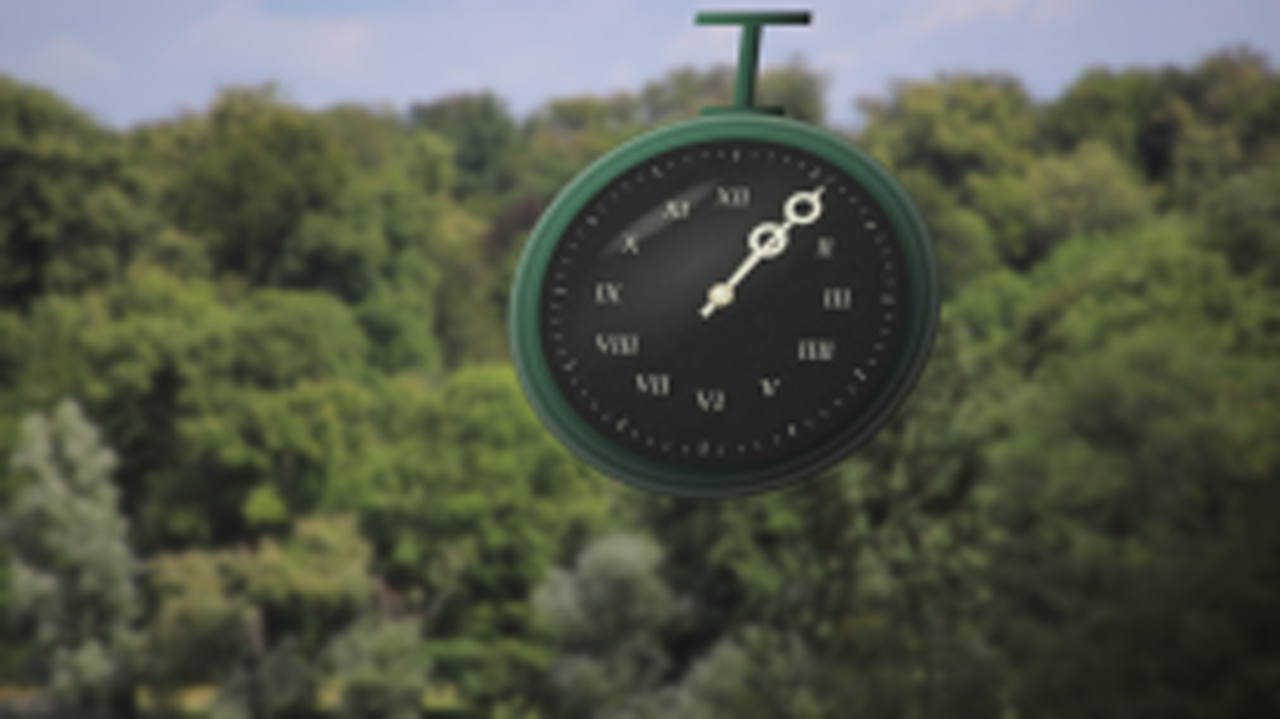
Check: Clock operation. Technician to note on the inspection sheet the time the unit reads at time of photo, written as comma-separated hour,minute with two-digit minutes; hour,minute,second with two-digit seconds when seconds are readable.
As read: 1,06
